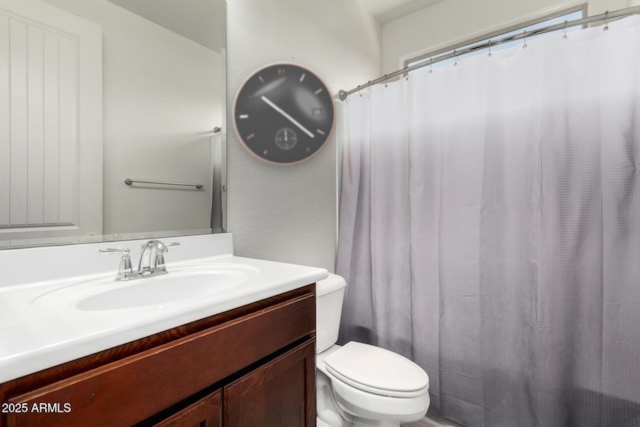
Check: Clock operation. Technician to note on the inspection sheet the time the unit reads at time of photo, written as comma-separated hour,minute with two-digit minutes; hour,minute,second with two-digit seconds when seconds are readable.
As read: 10,22
